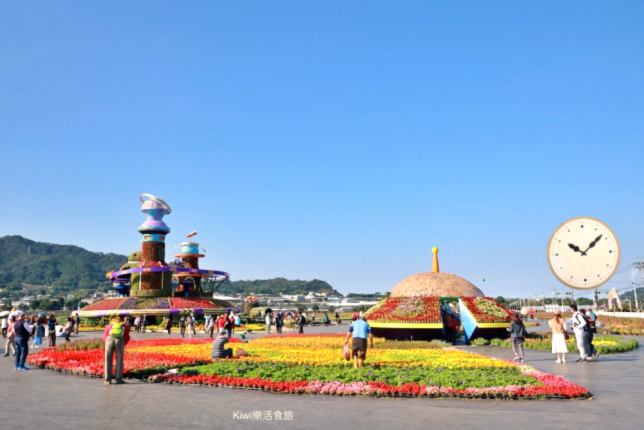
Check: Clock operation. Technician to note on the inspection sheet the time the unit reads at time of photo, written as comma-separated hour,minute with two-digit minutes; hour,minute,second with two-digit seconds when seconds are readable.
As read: 10,08
